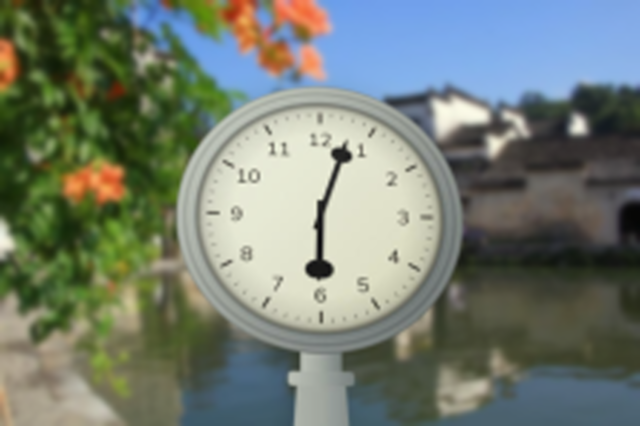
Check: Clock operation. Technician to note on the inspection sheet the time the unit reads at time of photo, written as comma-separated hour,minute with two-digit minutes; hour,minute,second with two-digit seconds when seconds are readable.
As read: 6,03
